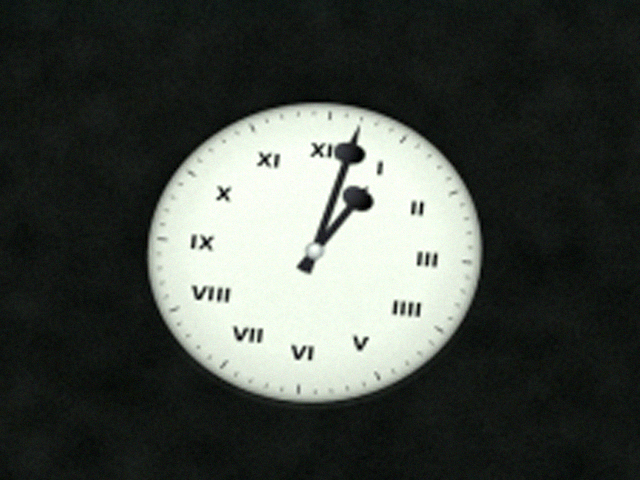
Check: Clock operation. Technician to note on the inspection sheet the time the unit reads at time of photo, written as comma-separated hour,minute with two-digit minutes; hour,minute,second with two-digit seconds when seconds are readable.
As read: 1,02
